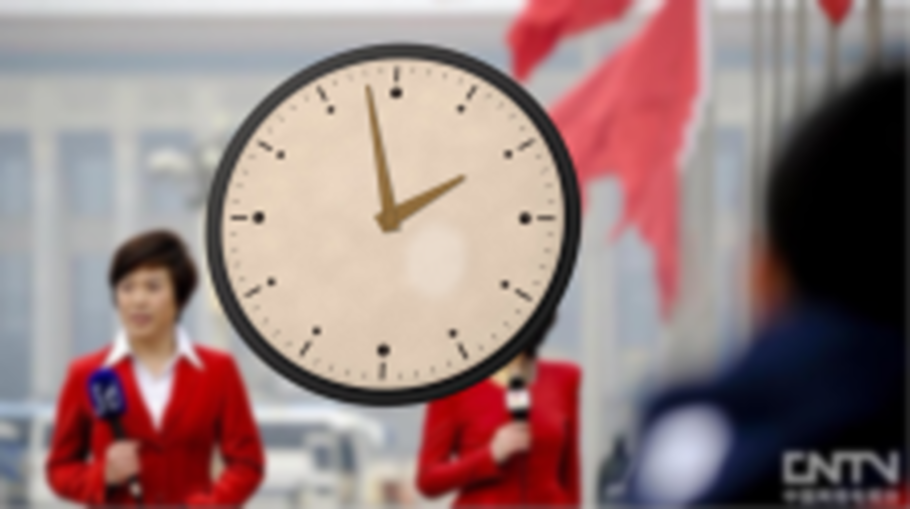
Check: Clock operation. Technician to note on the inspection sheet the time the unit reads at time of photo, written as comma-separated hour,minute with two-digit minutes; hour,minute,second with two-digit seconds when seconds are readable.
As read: 1,58
